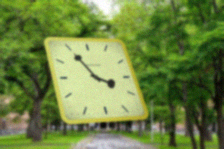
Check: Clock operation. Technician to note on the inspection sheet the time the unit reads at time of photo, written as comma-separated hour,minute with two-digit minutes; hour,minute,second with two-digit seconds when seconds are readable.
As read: 3,55
